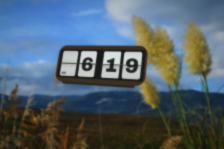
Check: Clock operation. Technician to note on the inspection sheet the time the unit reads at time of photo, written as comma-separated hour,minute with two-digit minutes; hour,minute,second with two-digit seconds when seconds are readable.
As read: 6,19
